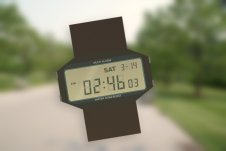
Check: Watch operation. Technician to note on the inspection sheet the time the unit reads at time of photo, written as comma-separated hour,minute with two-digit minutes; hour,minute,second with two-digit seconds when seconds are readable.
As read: 2,46,03
